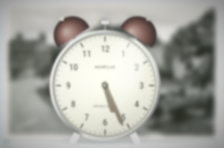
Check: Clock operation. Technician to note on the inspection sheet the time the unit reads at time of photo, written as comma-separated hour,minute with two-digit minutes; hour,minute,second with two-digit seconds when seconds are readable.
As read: 5,26
